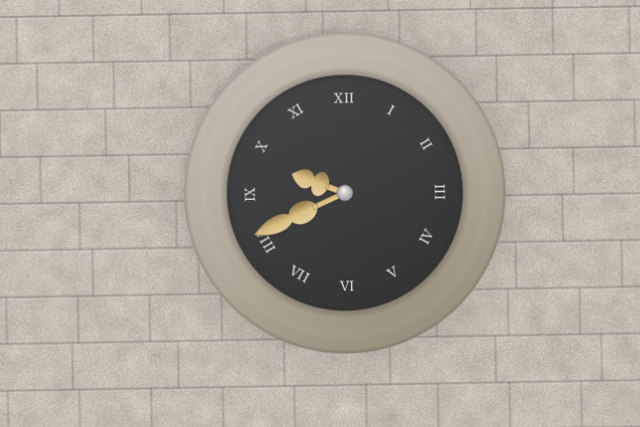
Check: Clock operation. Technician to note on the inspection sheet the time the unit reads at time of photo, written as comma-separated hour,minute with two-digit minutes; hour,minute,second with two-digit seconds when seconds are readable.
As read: 9,41
